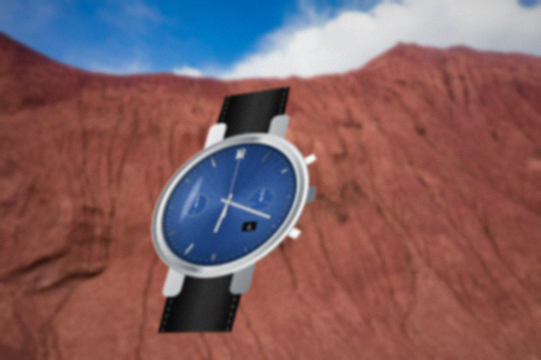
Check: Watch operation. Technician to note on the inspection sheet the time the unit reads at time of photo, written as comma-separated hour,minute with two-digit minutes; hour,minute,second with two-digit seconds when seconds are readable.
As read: 6,19
